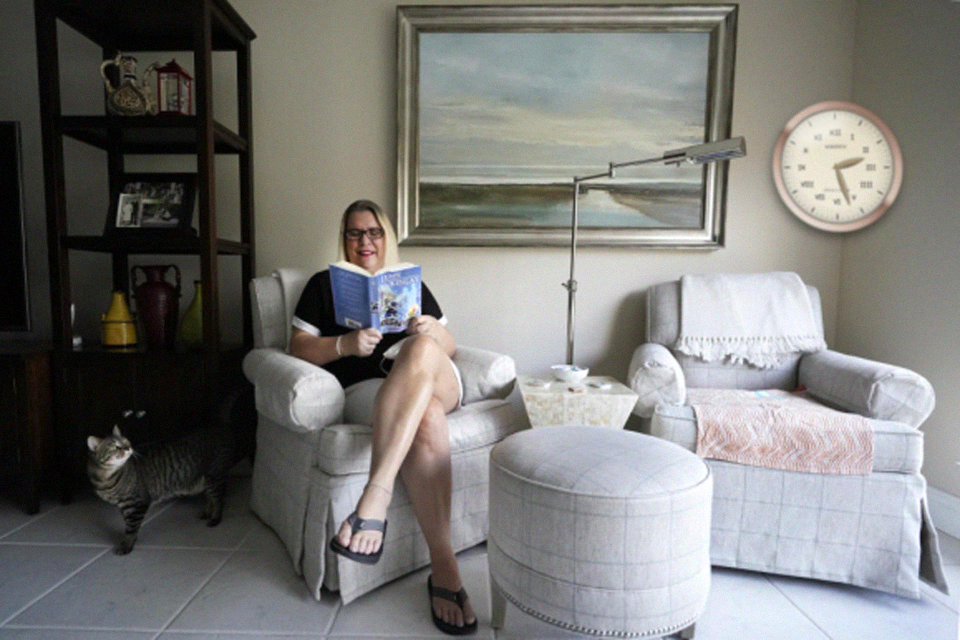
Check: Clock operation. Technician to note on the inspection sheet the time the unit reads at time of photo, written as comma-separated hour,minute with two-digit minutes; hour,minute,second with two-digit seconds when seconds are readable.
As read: 2,27
